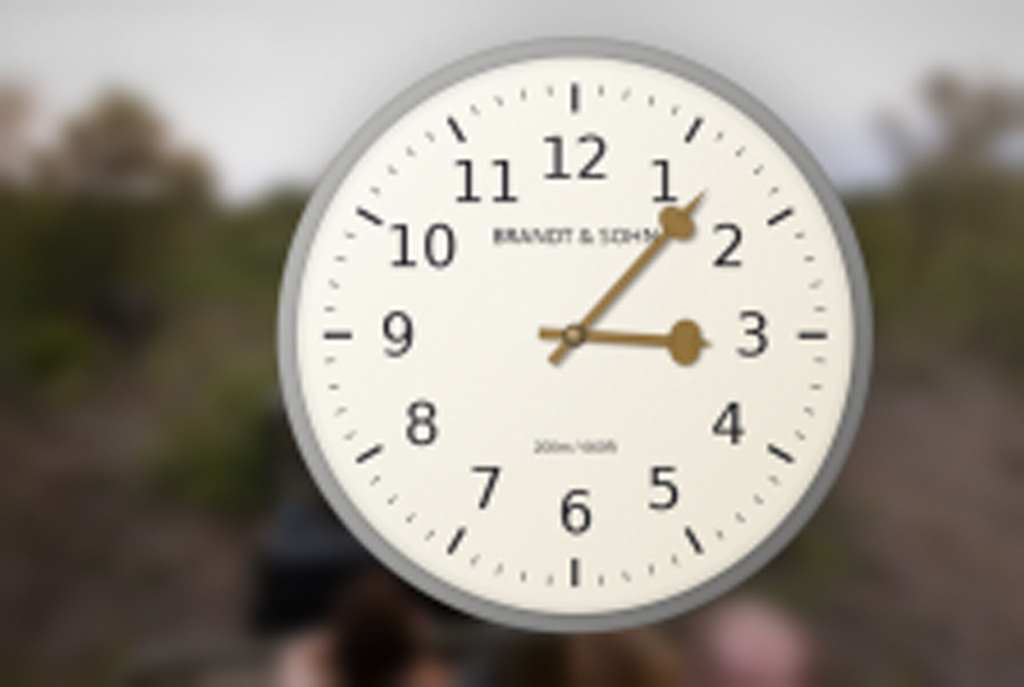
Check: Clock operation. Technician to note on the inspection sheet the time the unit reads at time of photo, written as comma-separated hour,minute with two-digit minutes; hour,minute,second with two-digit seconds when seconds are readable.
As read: 3,07
